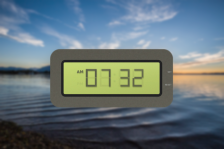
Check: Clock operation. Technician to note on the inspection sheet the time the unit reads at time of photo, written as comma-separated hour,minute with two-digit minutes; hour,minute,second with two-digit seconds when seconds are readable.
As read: 7,32
